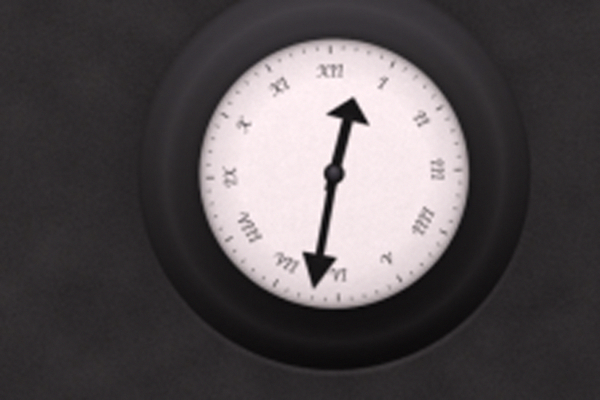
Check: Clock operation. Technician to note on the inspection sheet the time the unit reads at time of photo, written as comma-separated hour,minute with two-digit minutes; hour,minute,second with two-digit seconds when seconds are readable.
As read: 12,32
